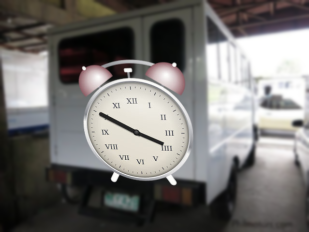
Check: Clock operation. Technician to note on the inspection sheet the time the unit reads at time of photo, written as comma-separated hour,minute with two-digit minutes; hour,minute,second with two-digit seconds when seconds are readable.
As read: 3,50
